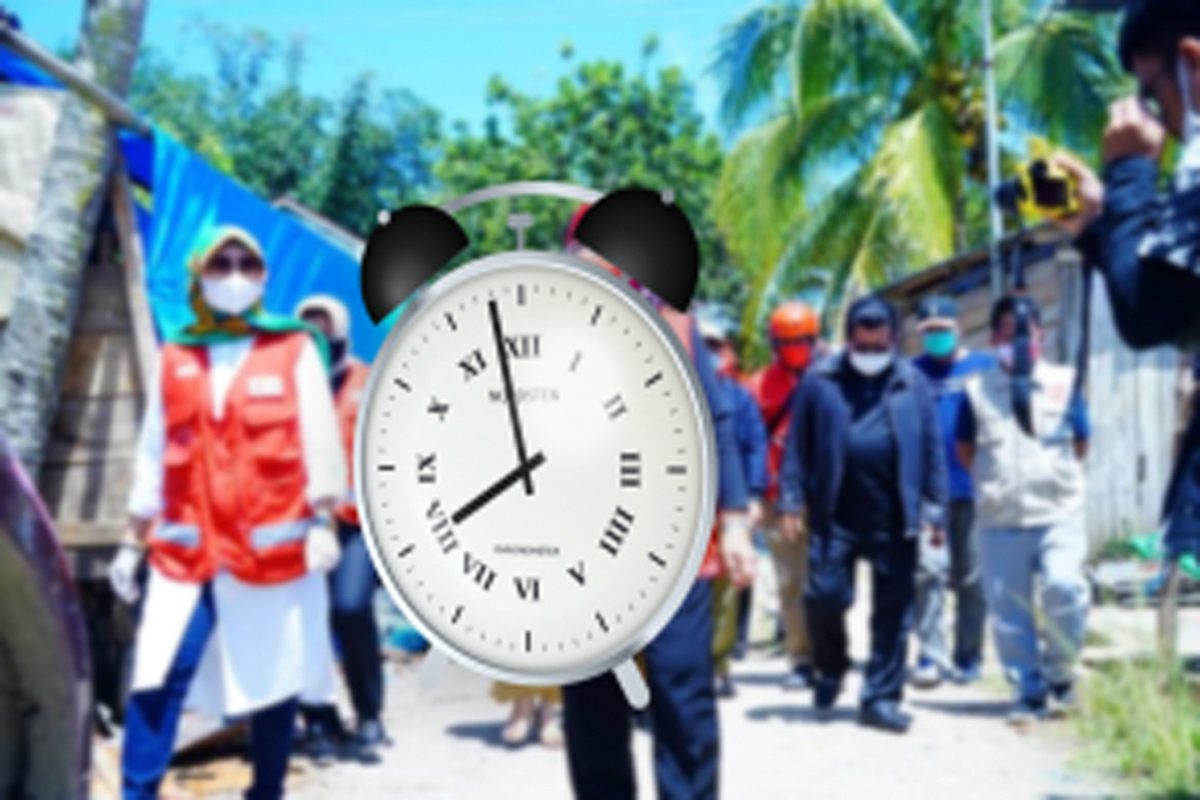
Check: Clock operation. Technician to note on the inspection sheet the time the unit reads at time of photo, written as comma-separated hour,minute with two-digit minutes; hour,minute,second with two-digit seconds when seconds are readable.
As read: 7,58
